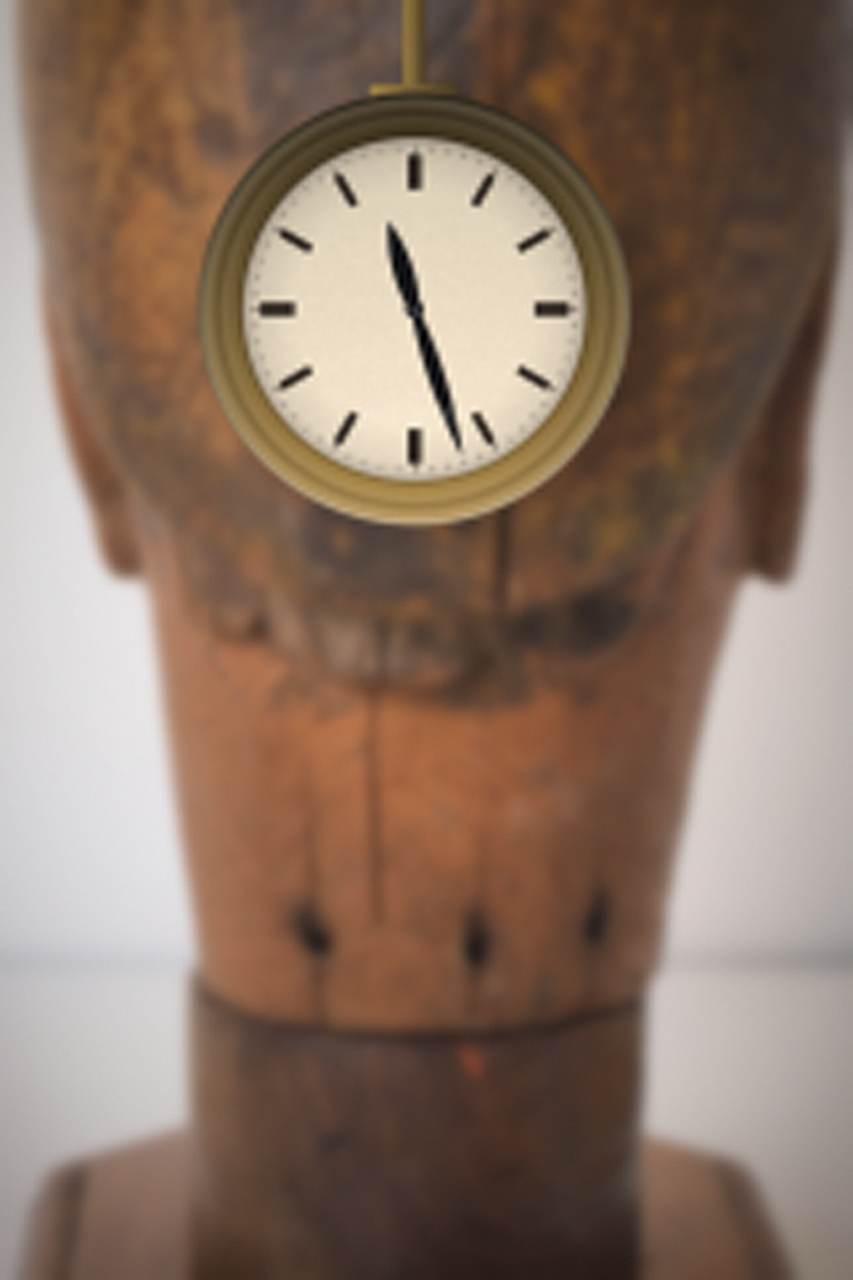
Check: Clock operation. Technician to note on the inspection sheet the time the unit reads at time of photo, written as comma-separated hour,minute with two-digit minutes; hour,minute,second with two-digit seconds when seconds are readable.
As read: 11,27
